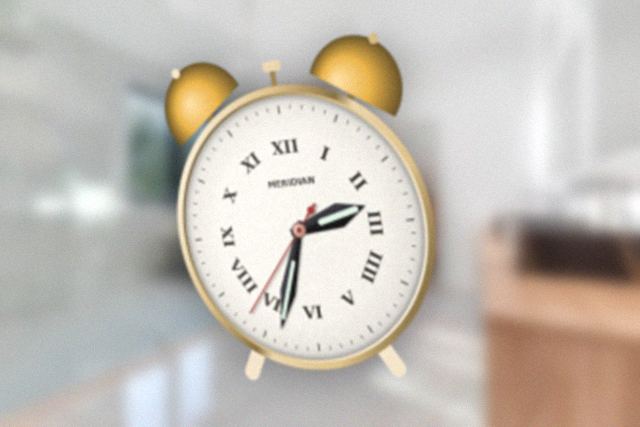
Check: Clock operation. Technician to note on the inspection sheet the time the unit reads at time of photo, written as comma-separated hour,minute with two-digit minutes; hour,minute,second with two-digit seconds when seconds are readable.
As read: 2,33,37
